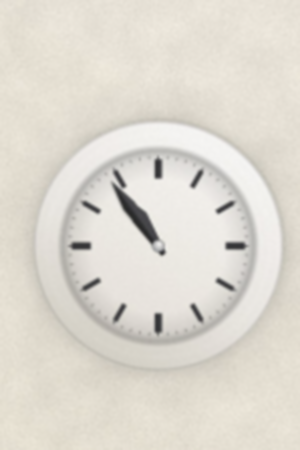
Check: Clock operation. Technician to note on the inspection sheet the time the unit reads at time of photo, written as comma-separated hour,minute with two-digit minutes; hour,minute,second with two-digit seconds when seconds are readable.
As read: 10,54
